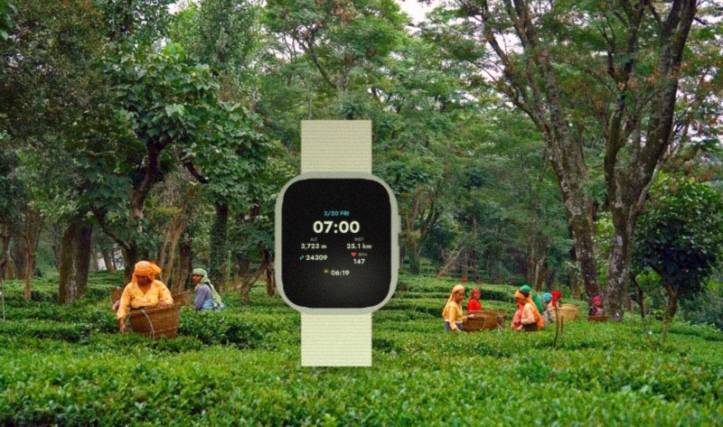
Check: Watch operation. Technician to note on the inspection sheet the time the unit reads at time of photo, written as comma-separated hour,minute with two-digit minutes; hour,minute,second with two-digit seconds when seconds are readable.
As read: 7,00
